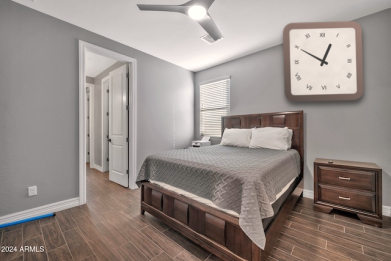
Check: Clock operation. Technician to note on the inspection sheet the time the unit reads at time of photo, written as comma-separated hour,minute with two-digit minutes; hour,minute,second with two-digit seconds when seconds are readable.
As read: 12,50
